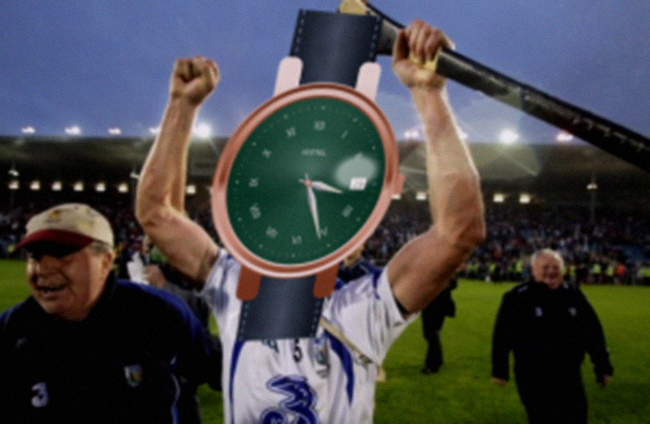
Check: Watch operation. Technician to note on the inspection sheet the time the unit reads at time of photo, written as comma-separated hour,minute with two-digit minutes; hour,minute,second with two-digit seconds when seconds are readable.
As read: 3,26
